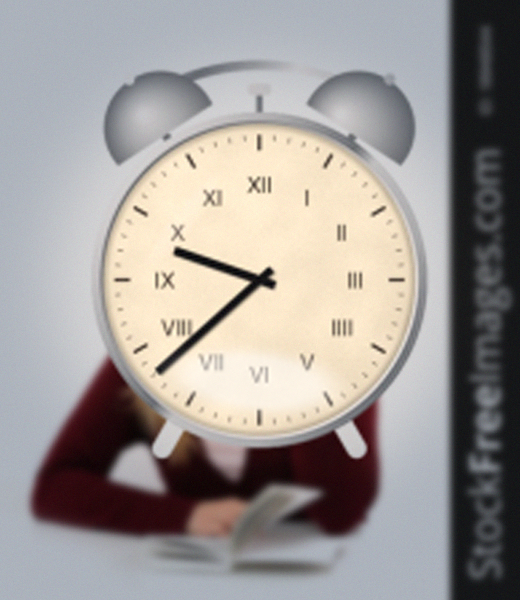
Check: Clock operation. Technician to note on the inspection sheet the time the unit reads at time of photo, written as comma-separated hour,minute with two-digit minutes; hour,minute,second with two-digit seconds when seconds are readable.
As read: 9,38
